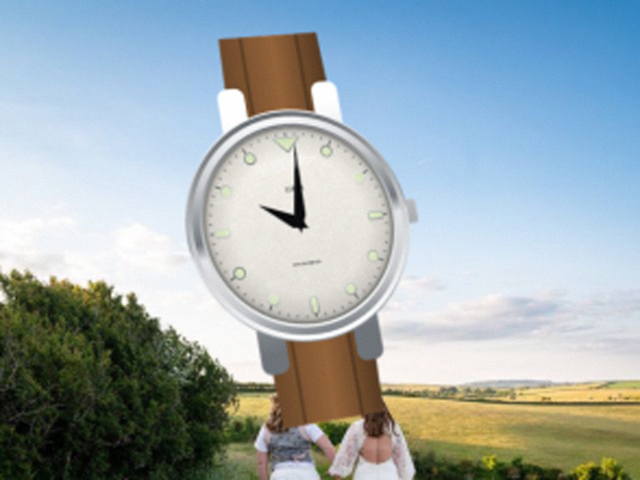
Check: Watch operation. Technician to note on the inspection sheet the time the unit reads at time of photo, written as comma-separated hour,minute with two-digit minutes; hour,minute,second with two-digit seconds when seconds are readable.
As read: 10,01
